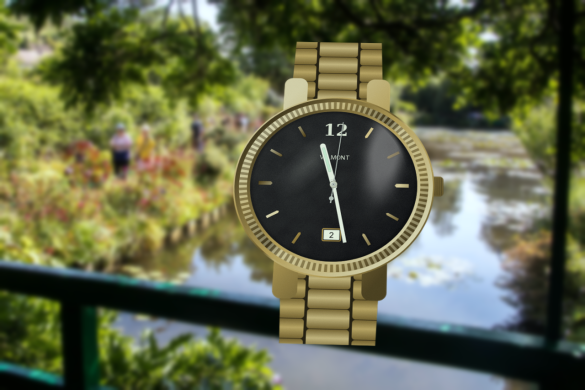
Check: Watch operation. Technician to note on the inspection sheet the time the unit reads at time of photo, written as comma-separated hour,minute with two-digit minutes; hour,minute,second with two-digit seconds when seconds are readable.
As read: 11,28,01
